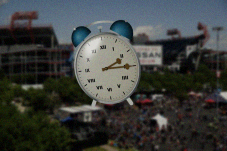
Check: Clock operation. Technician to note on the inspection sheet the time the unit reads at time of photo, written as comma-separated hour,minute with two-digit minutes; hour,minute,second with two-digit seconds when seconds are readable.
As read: 2,15
